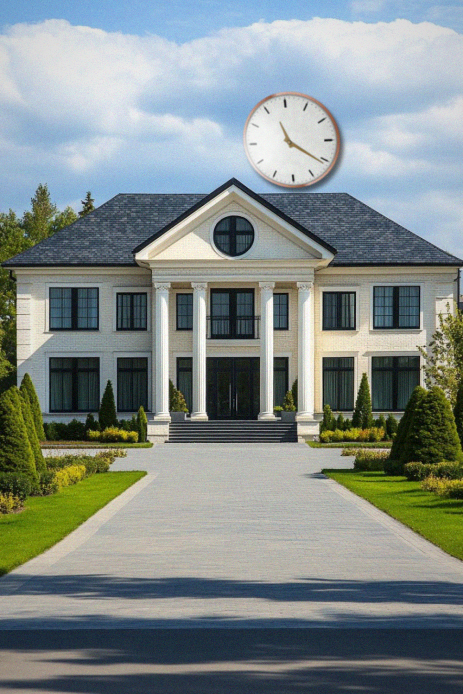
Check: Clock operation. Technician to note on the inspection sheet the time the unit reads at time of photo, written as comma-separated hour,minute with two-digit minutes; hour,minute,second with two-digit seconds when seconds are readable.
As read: 11,21
